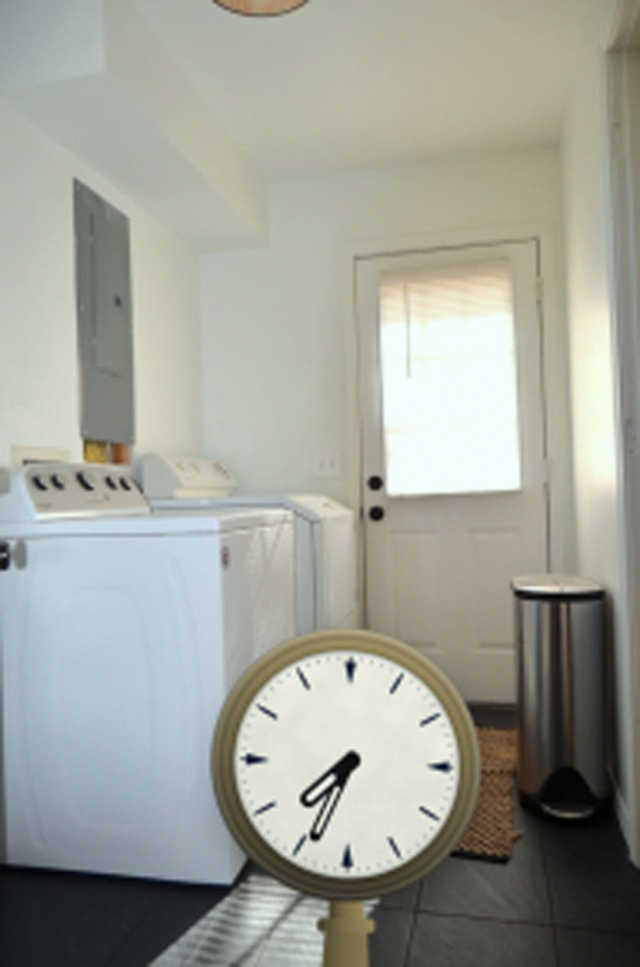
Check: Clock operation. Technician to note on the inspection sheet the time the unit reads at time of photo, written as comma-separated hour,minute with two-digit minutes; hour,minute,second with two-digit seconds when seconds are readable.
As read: 7,34
